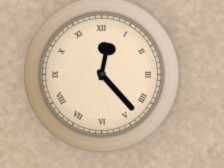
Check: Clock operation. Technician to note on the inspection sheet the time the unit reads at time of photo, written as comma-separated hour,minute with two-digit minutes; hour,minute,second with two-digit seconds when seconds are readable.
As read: 12,23
